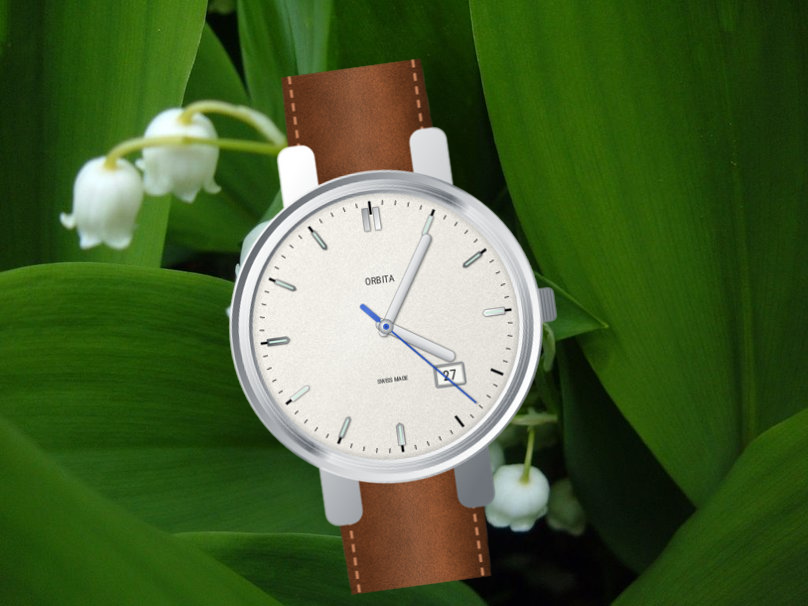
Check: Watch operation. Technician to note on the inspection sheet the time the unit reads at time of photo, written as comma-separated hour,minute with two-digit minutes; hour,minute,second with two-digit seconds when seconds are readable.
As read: 4,05,23
